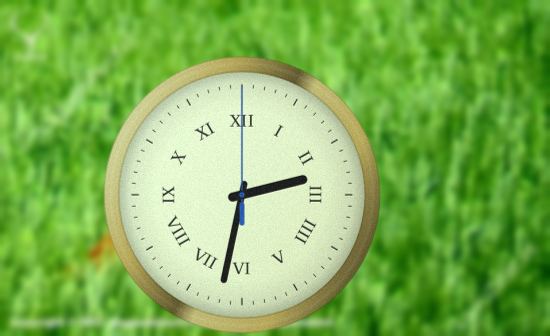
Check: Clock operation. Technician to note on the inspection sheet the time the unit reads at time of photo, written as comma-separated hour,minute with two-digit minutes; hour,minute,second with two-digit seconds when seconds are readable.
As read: 2,32,00
